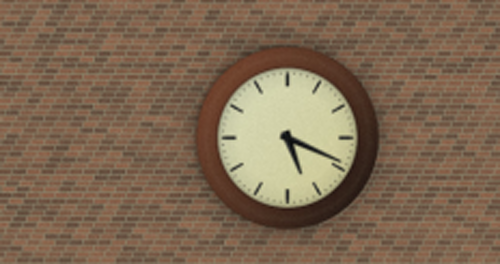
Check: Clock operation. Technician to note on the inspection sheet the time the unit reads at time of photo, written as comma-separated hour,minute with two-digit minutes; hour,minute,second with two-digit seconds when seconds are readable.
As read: 5,19
